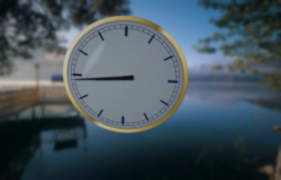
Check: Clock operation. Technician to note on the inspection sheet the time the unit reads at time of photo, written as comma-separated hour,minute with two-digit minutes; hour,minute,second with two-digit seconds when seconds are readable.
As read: 8,44
